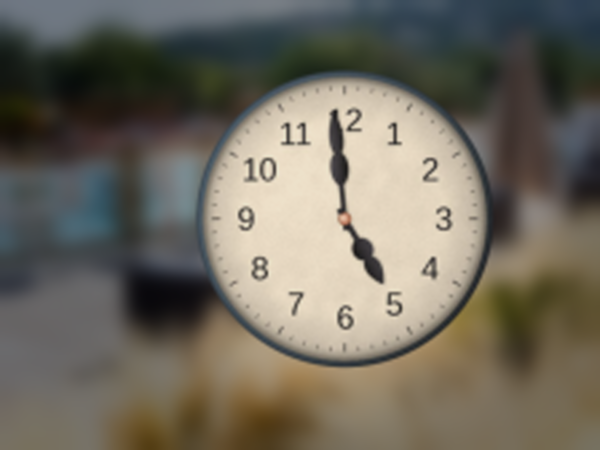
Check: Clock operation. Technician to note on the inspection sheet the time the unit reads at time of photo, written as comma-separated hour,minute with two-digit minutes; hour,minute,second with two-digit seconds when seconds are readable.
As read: 4,59
